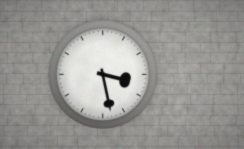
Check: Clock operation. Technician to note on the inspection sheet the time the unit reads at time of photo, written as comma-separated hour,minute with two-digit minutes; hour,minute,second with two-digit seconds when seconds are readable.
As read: 3,28
